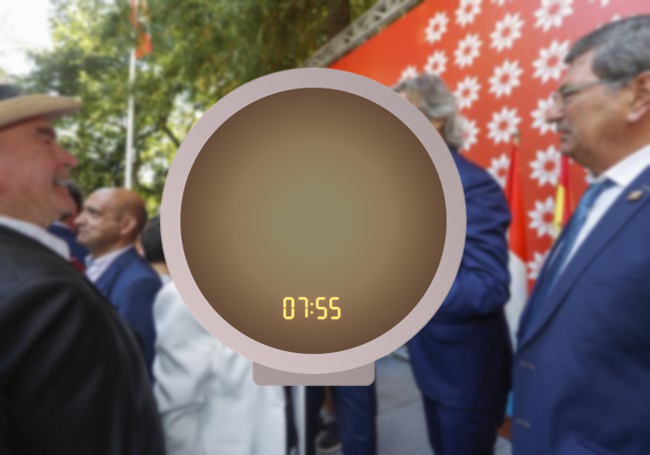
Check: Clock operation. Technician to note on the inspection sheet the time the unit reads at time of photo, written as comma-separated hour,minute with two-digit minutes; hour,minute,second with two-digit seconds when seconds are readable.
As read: 7,55
